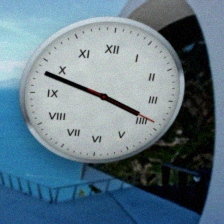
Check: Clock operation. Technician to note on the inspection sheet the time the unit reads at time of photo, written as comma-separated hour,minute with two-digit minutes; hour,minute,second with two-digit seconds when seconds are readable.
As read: 3,48,19
